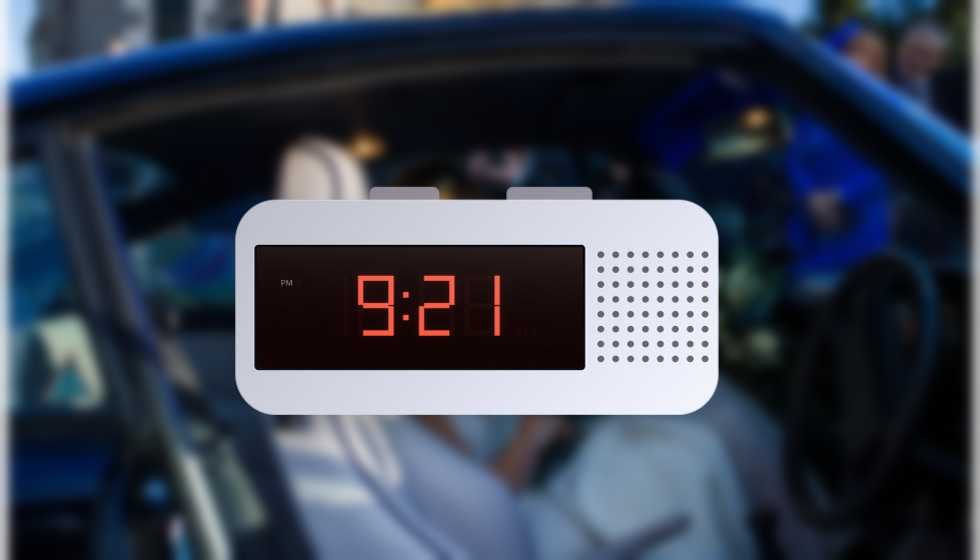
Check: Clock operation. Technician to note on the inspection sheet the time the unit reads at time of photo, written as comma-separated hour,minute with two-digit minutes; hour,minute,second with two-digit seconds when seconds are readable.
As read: 9,21
